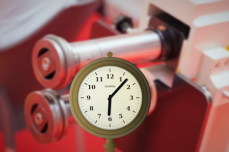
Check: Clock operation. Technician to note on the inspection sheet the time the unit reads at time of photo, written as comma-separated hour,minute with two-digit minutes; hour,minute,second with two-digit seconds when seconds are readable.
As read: 6,07
